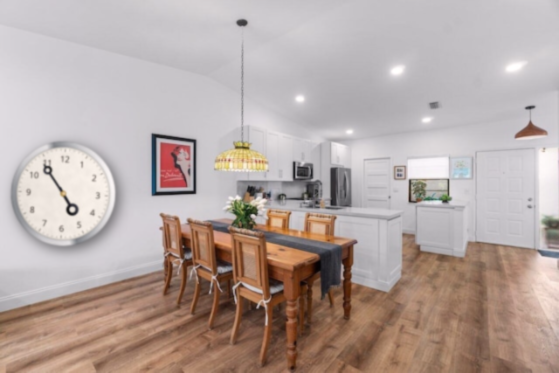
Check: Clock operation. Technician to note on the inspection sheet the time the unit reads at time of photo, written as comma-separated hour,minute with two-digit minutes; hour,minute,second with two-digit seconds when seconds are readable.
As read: 4,54
